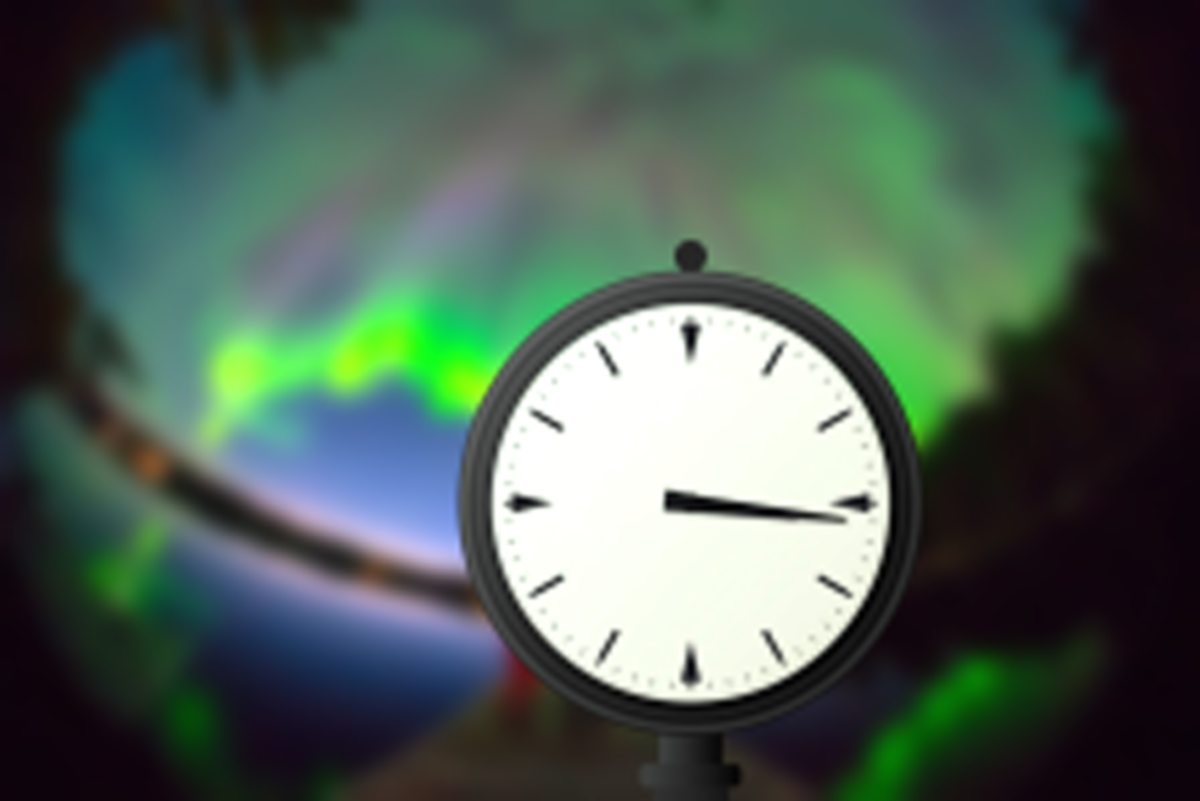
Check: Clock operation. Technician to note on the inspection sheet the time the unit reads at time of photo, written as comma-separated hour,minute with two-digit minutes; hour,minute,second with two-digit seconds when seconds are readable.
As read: 3,16
